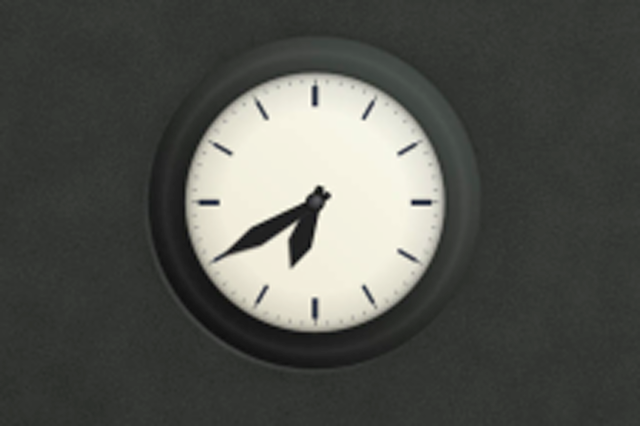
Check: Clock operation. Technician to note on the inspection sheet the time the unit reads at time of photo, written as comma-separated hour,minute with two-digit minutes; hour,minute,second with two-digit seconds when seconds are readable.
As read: 6,40
